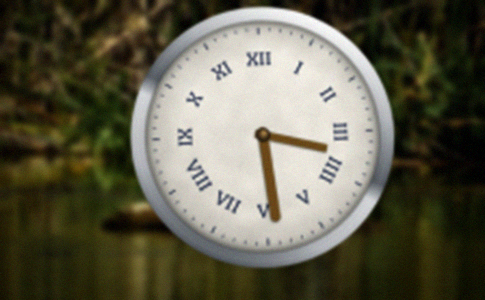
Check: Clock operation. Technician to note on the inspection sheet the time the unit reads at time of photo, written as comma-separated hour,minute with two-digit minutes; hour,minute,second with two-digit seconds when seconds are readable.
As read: 3,29
